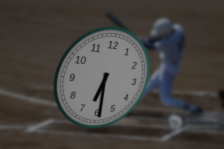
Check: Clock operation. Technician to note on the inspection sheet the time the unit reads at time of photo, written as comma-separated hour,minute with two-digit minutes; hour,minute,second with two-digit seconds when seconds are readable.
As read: 6,29
